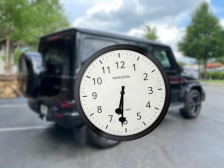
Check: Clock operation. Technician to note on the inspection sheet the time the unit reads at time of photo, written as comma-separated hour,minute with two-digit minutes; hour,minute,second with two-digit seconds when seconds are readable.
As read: 6,31
